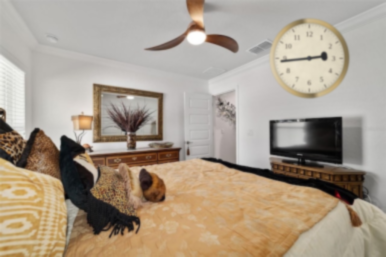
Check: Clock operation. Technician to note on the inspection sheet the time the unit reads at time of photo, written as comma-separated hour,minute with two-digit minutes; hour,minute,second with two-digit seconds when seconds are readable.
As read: 2,44
